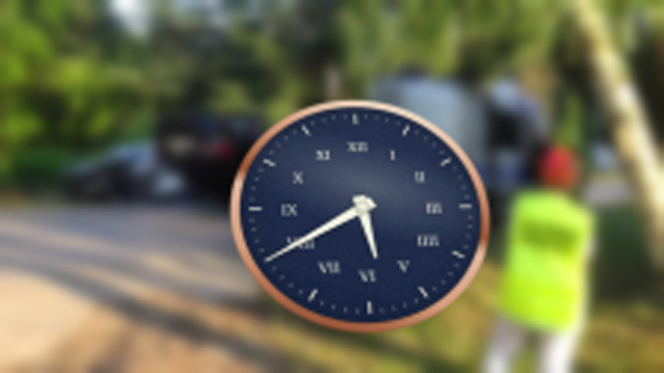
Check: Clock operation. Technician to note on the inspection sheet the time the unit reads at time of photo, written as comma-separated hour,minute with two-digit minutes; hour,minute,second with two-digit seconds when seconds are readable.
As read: 5,40
